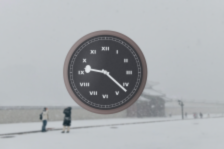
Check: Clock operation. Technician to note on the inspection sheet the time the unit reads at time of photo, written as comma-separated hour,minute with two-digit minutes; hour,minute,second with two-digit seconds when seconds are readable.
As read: 9,22
